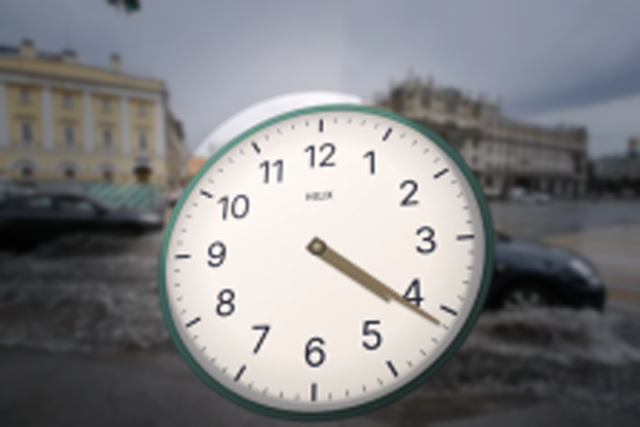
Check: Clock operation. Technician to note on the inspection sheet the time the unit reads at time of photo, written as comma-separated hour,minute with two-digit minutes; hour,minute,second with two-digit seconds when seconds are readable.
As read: 4,21
